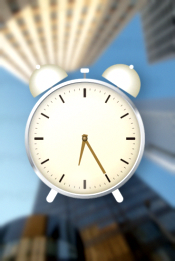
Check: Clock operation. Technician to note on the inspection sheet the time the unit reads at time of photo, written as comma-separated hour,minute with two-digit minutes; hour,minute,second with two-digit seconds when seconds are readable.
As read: 6,25
